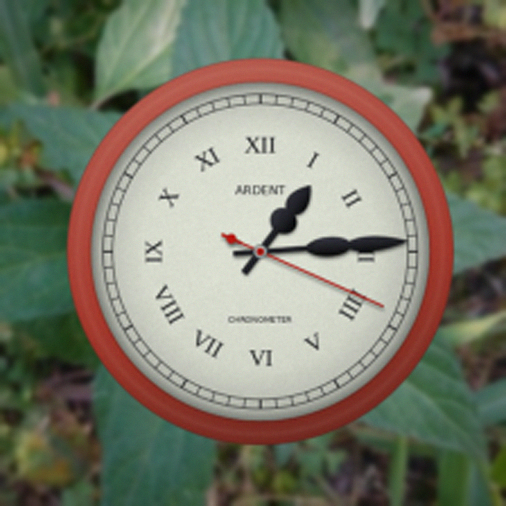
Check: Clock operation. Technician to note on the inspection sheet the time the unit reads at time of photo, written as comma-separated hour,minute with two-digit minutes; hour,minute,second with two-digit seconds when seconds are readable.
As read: 1,14,19
